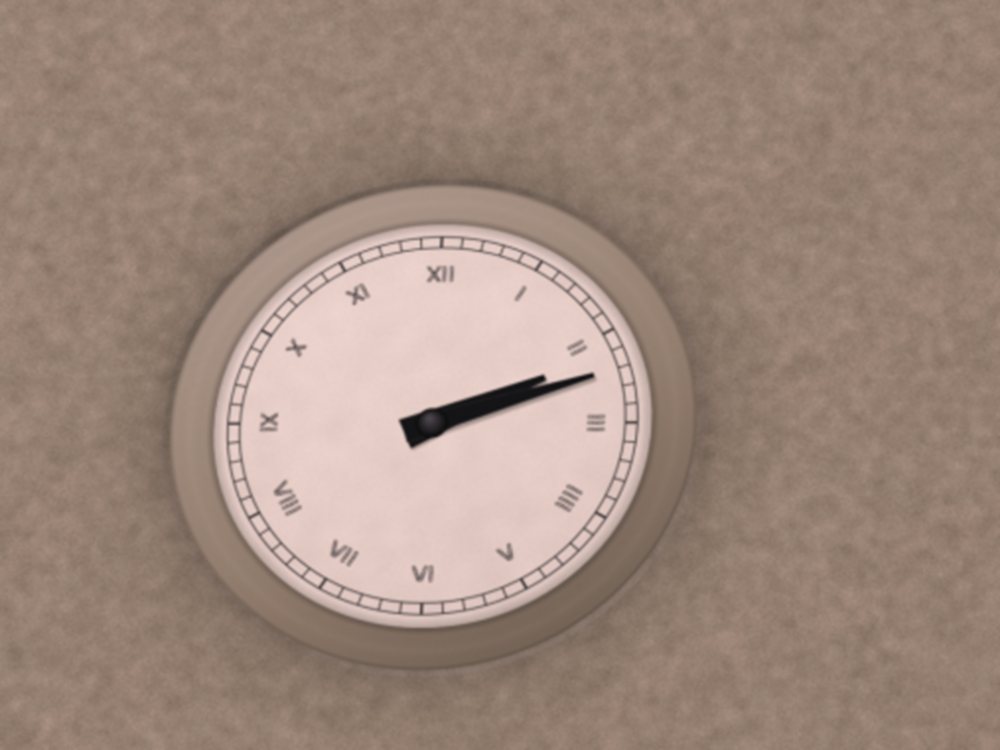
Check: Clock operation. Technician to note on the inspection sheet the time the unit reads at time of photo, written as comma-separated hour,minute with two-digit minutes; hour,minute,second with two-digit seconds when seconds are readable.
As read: 2,12
